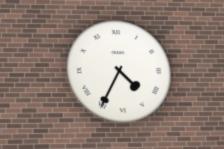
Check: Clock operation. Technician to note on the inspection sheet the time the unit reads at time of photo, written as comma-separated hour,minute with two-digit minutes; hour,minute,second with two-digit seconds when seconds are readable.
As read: 4,35
